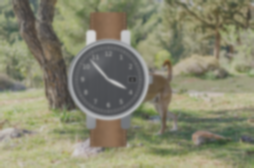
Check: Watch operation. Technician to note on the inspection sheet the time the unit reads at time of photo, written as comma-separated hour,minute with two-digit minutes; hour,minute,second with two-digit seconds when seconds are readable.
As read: 3,53
